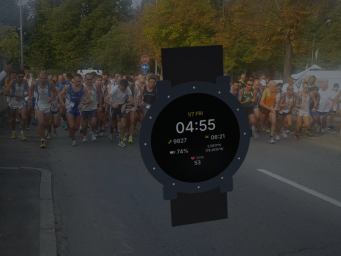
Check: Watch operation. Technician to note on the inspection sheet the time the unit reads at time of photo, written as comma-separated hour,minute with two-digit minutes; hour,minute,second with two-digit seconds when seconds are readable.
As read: 4,55
